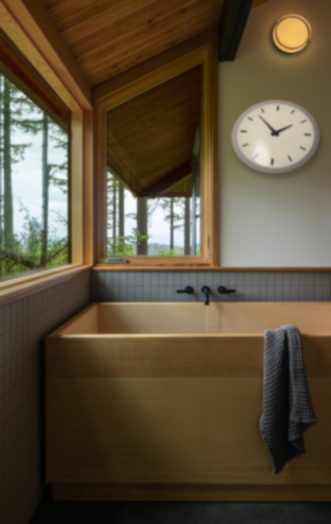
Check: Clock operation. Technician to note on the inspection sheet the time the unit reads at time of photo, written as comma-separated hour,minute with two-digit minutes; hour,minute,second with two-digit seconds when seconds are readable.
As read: 1,53
